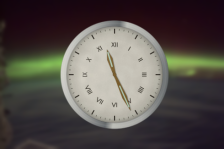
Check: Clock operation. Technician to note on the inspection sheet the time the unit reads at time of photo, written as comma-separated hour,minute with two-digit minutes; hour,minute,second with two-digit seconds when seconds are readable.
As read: 11,26
